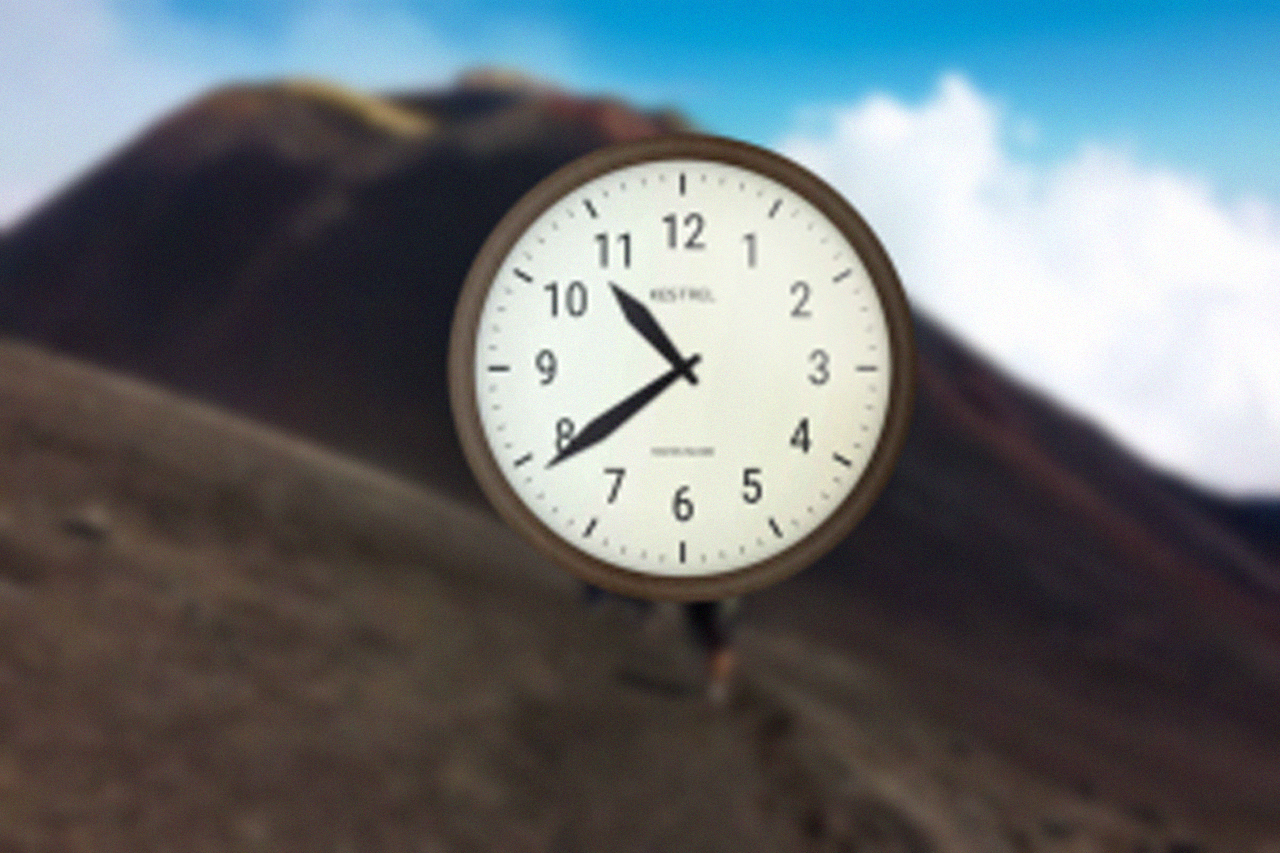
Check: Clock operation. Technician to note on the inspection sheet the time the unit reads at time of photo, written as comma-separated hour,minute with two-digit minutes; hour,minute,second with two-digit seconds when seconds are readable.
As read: 10,39
